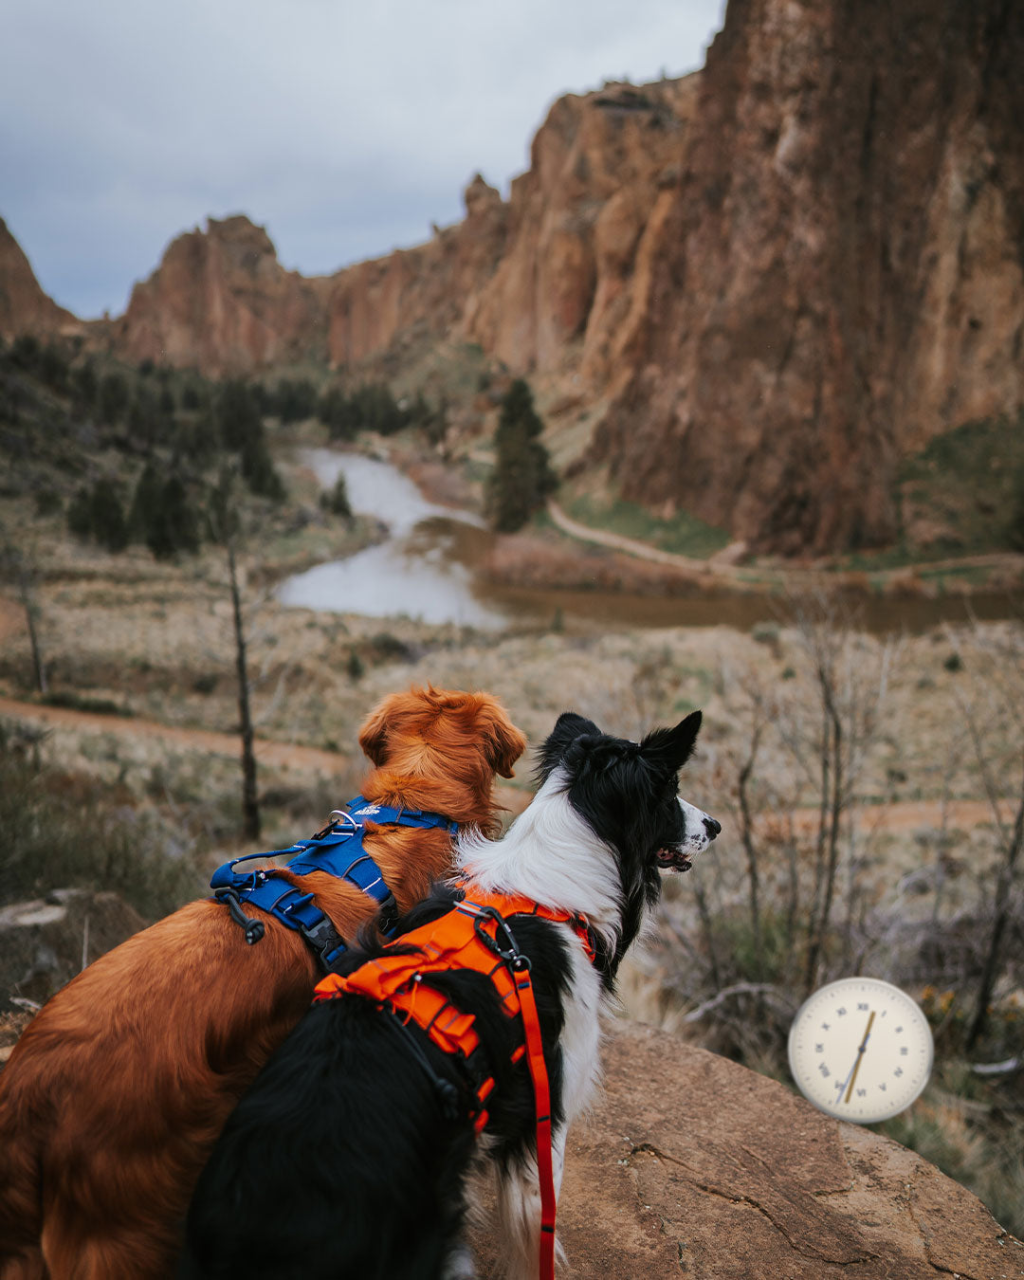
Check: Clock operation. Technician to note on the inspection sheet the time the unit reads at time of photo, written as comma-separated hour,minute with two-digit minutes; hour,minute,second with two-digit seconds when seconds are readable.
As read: 12,32,34
